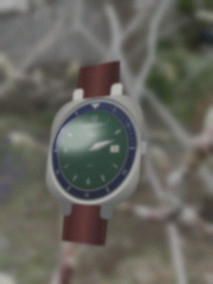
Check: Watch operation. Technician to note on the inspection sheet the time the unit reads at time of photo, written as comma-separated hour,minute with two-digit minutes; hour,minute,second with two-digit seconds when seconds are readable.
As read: 2,12
